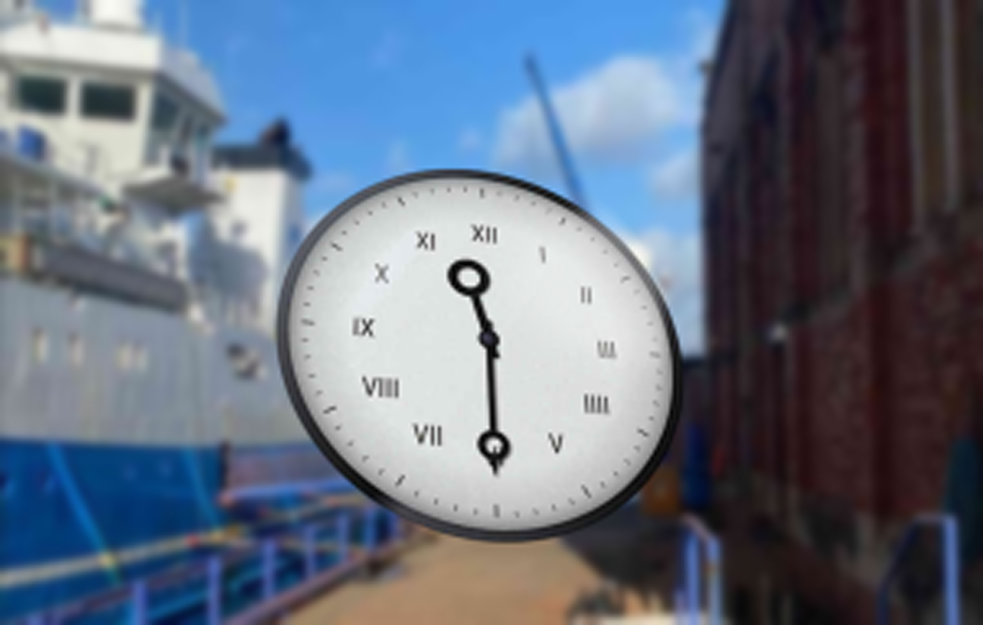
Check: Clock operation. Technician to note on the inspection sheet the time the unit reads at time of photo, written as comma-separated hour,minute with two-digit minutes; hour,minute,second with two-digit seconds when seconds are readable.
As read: 11,30
